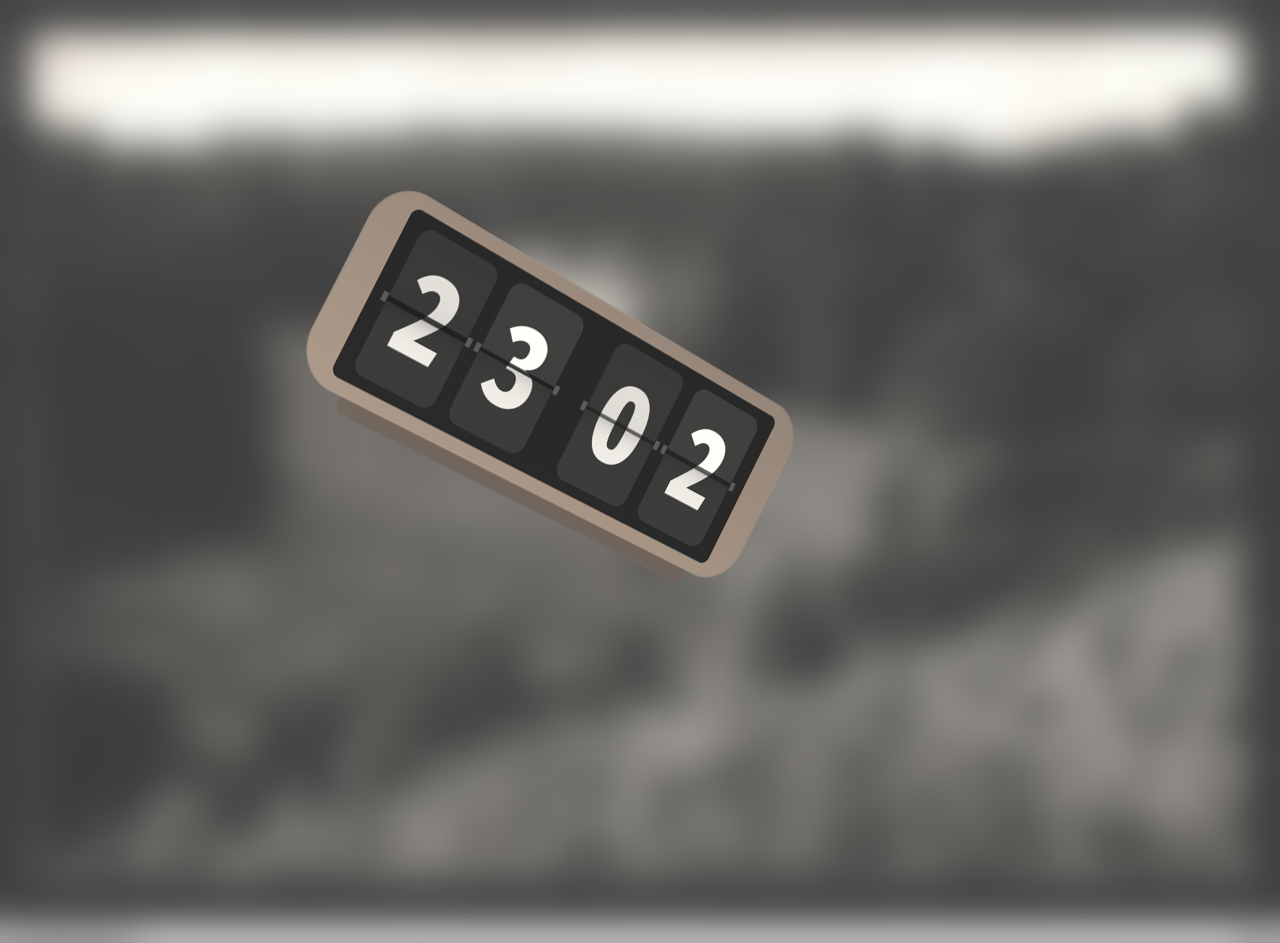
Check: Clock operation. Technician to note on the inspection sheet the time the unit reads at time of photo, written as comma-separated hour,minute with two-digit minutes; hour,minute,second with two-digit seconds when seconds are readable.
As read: 23,02
